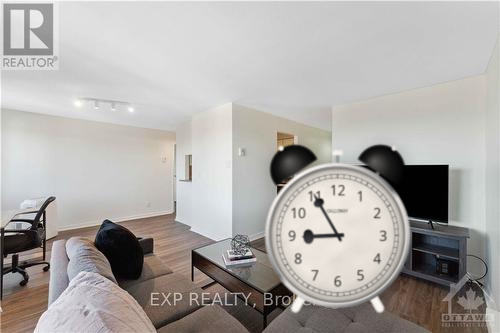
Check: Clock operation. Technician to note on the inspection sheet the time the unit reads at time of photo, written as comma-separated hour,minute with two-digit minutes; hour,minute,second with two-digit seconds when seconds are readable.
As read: 8,55
